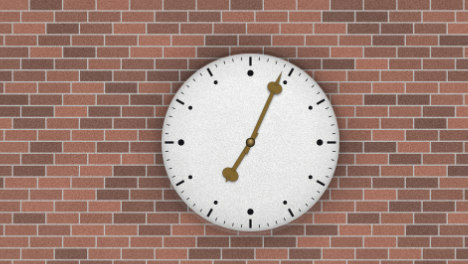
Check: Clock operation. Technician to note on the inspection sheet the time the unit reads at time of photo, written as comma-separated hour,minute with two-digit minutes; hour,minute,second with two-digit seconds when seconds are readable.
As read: 7,04
